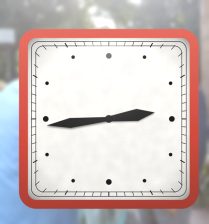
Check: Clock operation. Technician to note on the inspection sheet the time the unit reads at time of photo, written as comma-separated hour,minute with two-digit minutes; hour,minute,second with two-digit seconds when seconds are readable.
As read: 2,44
